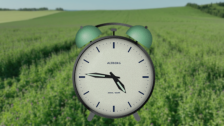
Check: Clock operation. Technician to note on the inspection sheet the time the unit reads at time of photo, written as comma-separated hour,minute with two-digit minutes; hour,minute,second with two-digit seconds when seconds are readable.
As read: 4,46
